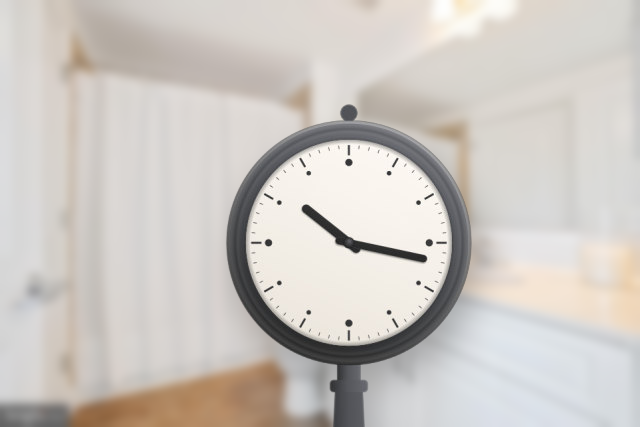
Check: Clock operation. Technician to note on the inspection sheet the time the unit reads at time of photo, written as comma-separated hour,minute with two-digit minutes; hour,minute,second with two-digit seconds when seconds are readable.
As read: 10,17
